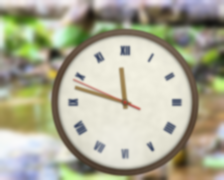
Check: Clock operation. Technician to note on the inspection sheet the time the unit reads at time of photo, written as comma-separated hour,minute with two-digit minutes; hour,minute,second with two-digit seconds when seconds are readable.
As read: 11,47,49
